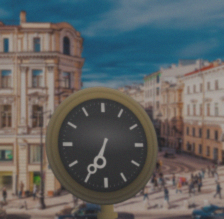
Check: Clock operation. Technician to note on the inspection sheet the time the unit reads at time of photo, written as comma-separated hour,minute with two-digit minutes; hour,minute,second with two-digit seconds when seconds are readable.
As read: 6,35
